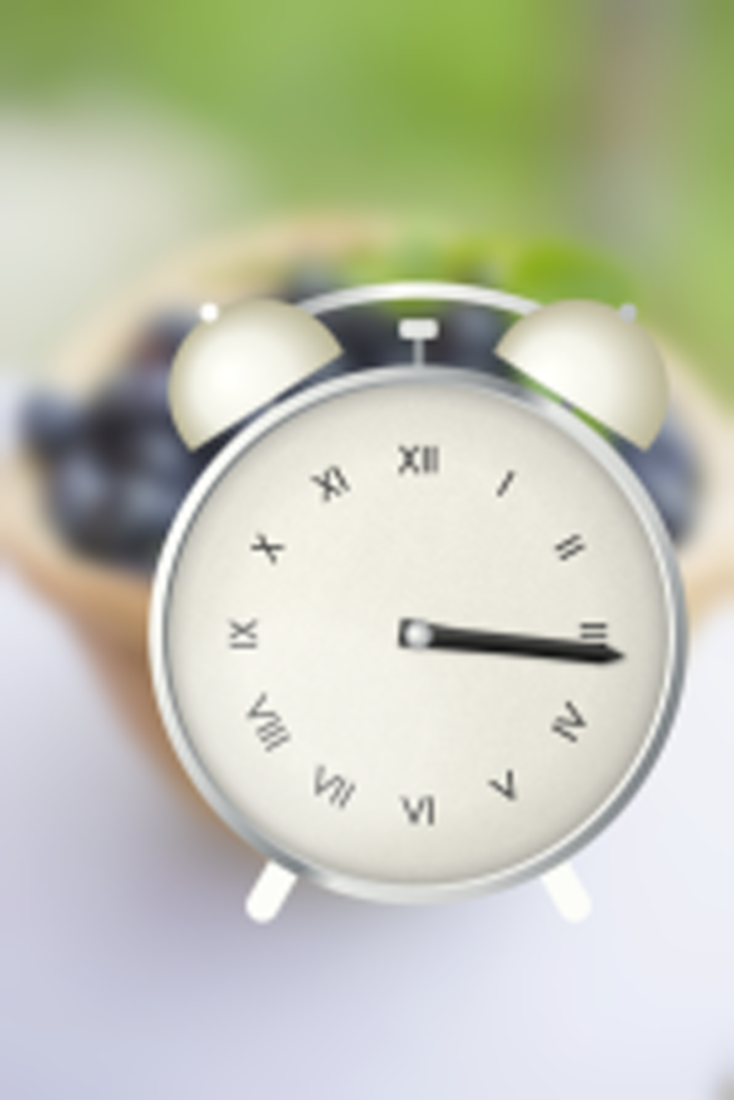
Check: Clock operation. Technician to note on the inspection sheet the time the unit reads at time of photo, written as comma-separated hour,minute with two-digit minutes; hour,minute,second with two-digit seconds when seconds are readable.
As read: 3,16
